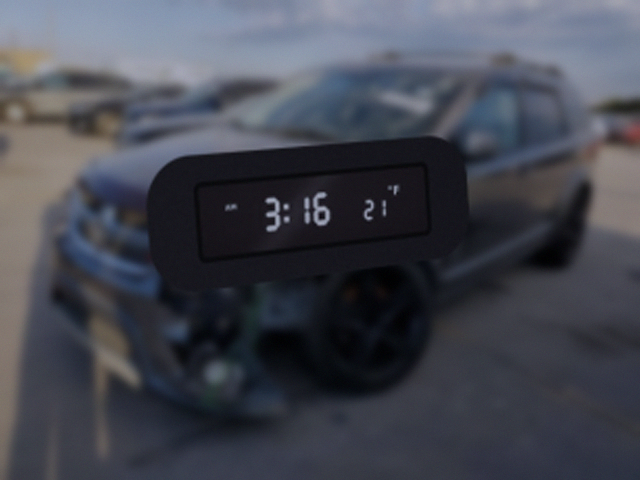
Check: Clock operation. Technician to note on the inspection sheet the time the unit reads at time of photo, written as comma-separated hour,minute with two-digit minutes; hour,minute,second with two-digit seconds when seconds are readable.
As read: 3,16
